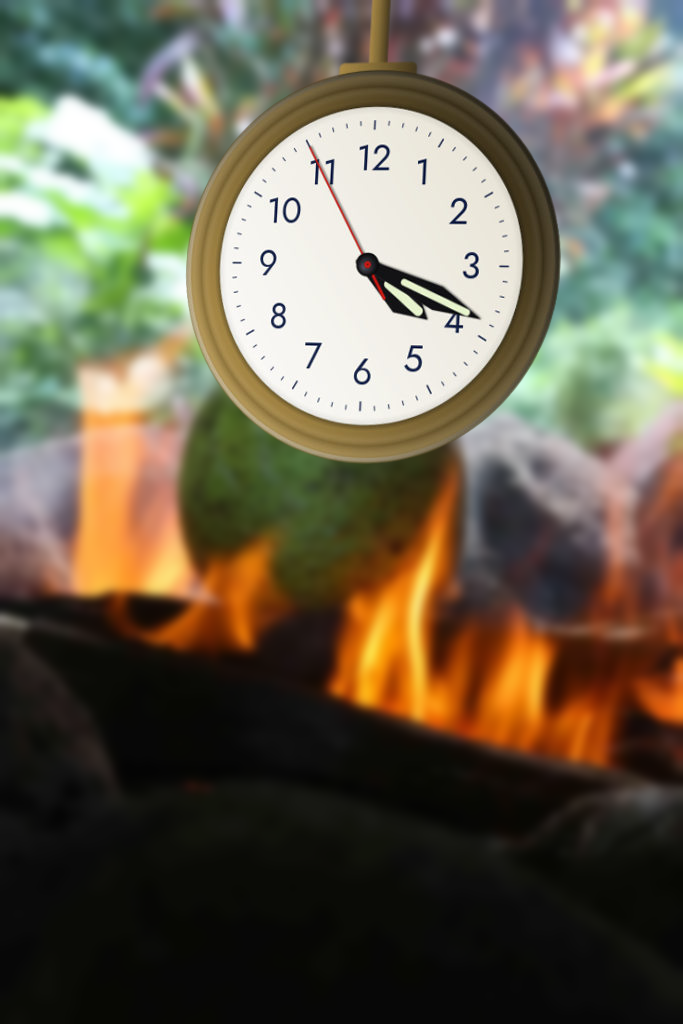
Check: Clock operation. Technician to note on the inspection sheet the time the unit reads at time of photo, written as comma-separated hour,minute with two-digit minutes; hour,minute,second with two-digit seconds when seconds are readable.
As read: 4,18,55
